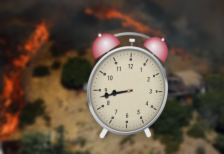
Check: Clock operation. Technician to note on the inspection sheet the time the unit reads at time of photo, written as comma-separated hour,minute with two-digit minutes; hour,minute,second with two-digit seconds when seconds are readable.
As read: 8,43
